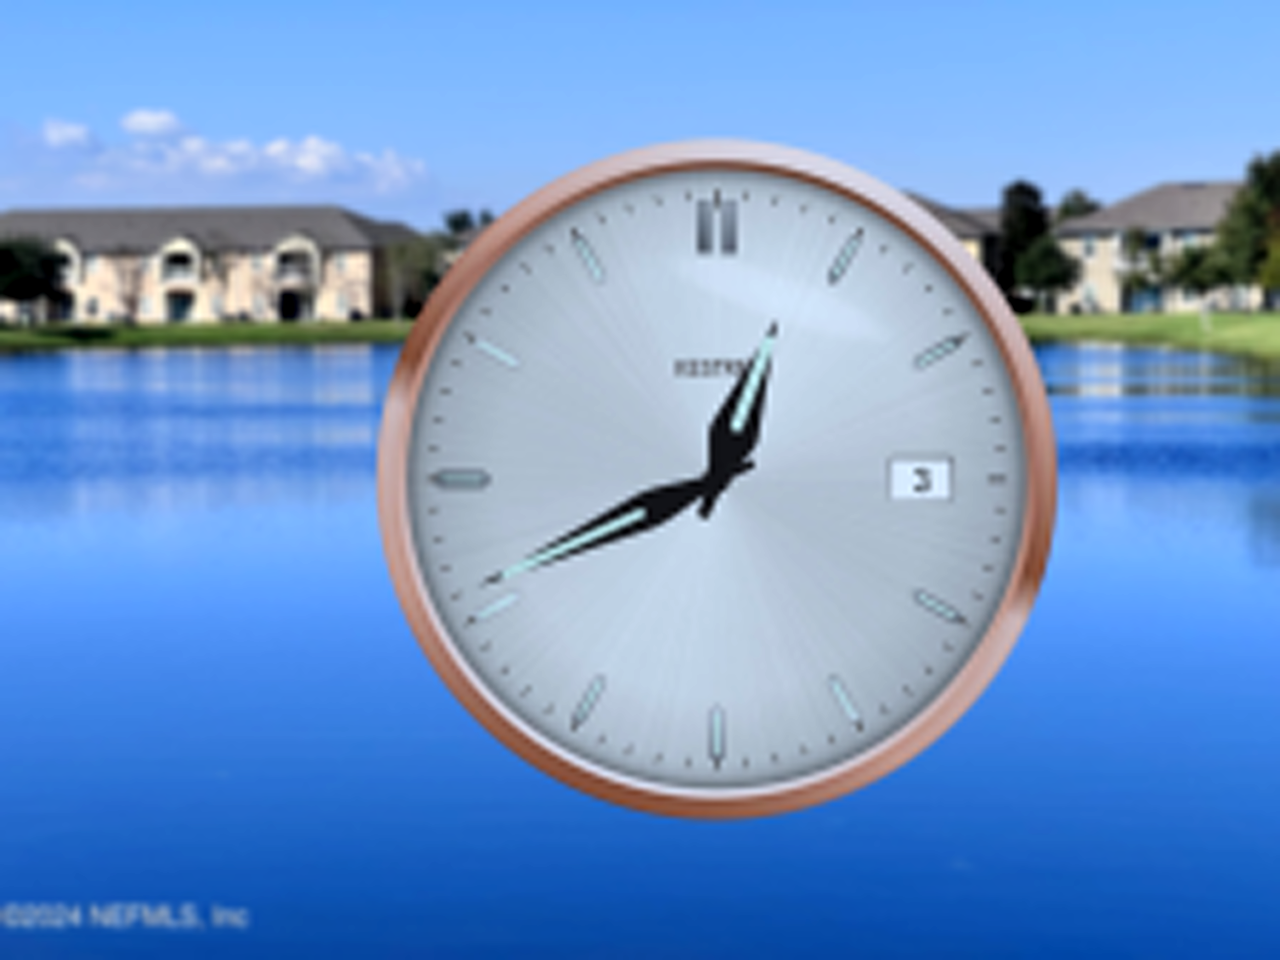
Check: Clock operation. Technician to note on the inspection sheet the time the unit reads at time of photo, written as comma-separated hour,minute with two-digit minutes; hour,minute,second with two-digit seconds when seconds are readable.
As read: 12,41
